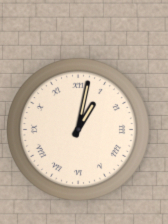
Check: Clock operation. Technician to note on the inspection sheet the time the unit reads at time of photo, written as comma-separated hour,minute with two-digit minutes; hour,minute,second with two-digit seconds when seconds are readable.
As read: 1,02
